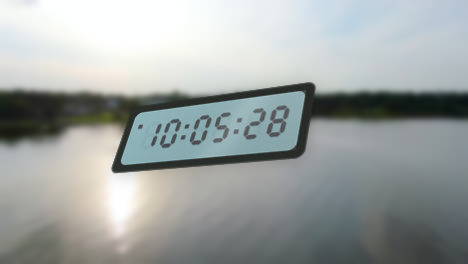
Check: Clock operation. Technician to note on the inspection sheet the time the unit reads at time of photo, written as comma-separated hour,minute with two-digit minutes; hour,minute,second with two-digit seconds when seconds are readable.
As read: 10,05,28
